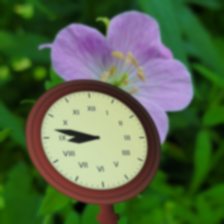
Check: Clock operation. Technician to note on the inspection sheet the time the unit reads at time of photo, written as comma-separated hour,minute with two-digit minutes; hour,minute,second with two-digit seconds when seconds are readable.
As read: 8,47
